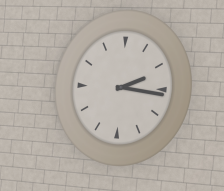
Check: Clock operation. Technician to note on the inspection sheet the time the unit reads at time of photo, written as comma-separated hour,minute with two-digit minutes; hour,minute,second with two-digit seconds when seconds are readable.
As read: 2,16
